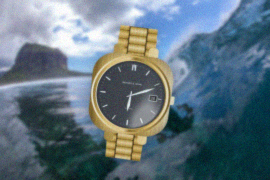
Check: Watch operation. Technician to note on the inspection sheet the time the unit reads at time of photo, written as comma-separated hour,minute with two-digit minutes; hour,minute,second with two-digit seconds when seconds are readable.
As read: 6,11
